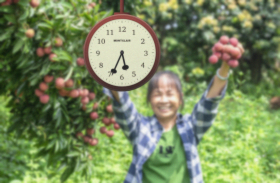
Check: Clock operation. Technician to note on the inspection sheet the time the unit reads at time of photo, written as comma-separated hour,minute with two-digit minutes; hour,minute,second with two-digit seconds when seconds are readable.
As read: 5,34
